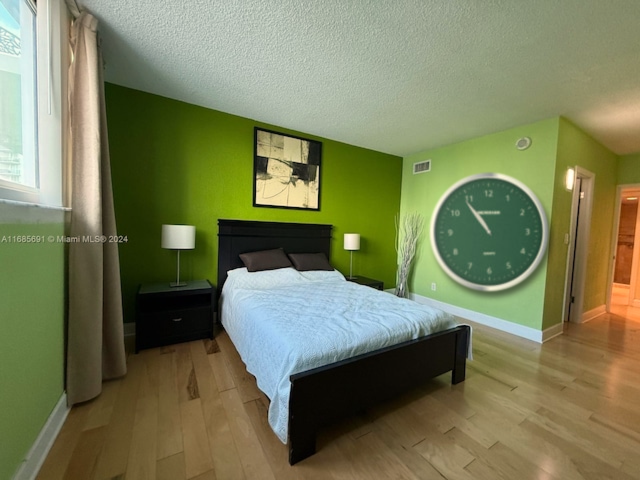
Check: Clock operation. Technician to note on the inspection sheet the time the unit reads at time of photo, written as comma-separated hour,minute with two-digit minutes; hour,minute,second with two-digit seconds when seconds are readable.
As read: 10,54
